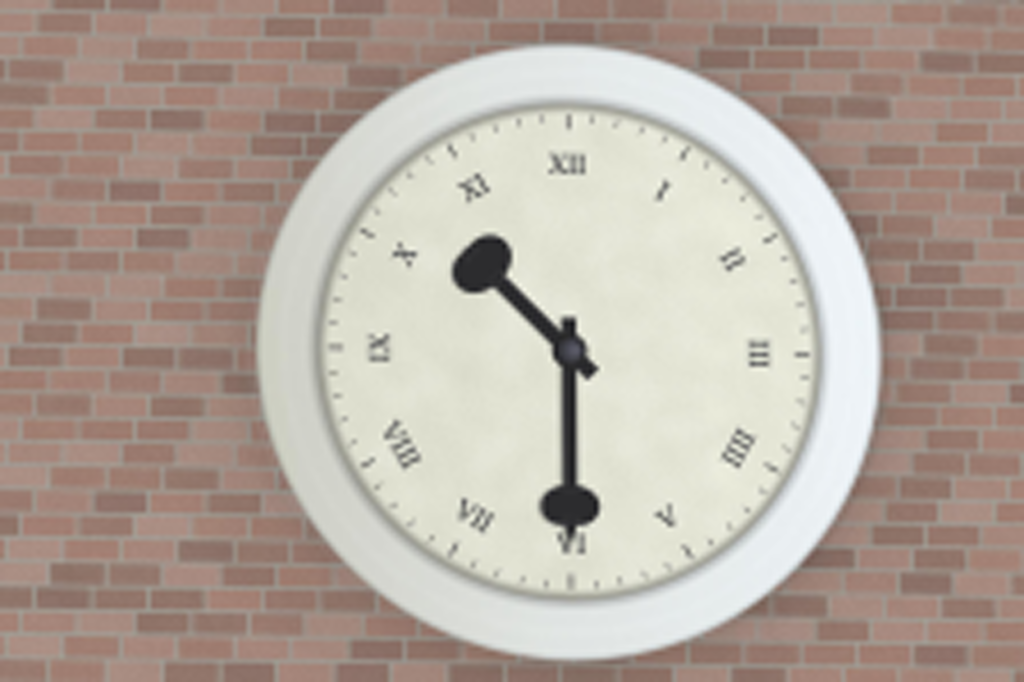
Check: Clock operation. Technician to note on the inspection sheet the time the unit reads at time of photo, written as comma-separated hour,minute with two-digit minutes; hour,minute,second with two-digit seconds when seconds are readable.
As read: 10,30
